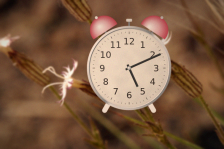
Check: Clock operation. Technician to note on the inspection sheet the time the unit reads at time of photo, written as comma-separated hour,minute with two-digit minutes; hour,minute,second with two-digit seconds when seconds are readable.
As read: 5,11
